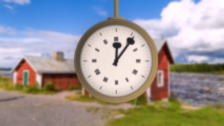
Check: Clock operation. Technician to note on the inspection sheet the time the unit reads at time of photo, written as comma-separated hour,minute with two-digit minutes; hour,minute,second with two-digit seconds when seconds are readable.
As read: 12,06
